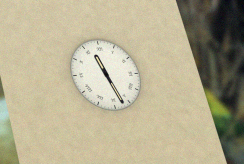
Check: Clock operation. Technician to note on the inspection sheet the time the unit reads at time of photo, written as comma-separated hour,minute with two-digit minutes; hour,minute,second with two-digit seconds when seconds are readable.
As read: 11,27
